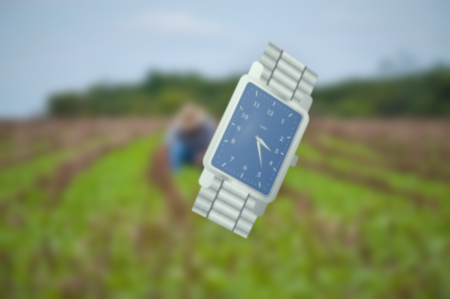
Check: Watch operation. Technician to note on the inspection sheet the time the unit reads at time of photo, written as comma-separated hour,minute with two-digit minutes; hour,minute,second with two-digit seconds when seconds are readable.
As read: 3,24
